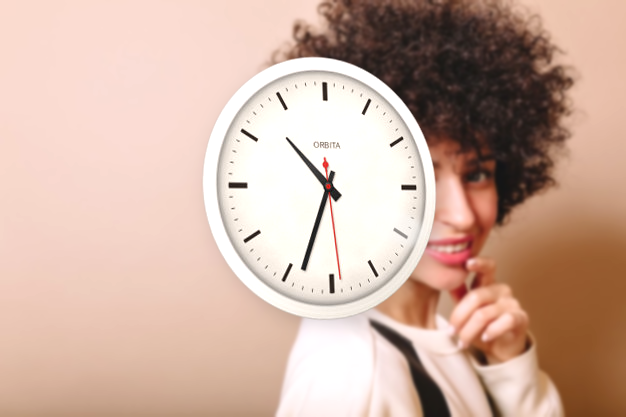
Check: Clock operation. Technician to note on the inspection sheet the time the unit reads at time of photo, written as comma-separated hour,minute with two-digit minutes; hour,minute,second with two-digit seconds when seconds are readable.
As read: 10,33,29
